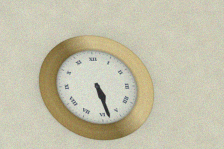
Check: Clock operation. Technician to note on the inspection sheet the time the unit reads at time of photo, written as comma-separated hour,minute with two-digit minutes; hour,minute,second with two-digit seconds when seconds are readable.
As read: 5,28
